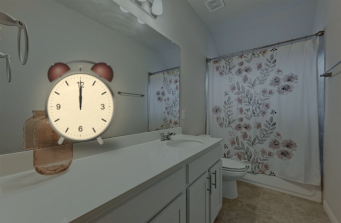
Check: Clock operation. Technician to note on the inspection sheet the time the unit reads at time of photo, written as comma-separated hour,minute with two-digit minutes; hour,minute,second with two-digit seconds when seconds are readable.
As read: 12,00
